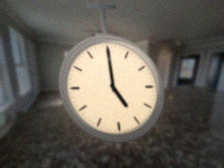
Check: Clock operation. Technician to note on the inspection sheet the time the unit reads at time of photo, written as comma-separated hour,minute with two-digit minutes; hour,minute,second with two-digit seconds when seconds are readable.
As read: 5,00
